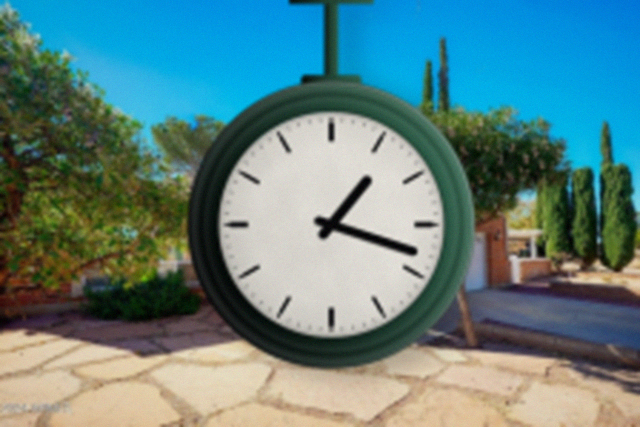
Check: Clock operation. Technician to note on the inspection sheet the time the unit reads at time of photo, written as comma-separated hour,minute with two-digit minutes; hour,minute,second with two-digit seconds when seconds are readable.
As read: 1,18
